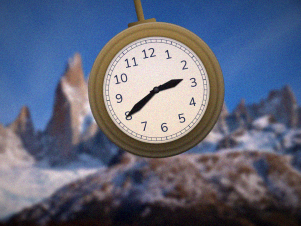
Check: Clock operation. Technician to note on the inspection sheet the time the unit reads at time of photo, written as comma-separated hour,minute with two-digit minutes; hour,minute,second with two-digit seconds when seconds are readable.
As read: 2,40
